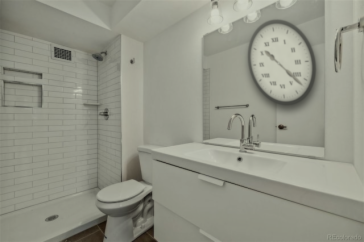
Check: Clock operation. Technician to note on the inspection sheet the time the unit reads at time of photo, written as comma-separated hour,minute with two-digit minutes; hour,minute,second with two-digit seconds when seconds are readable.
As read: 10,22
